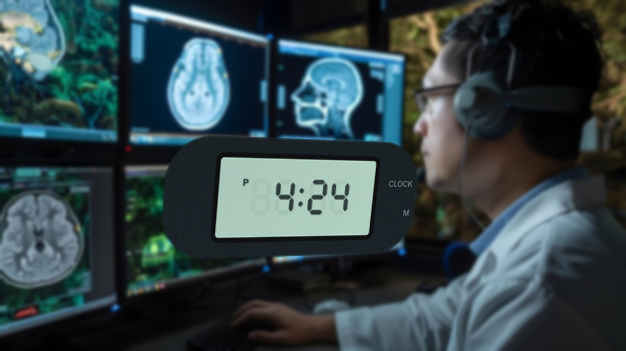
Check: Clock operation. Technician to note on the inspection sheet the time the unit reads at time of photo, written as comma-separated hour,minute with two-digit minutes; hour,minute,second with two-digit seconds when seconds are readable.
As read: 4,24
